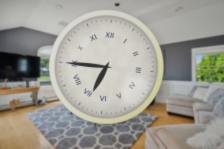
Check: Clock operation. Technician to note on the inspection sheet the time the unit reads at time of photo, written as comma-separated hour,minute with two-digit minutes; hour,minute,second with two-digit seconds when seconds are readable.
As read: 6,45
